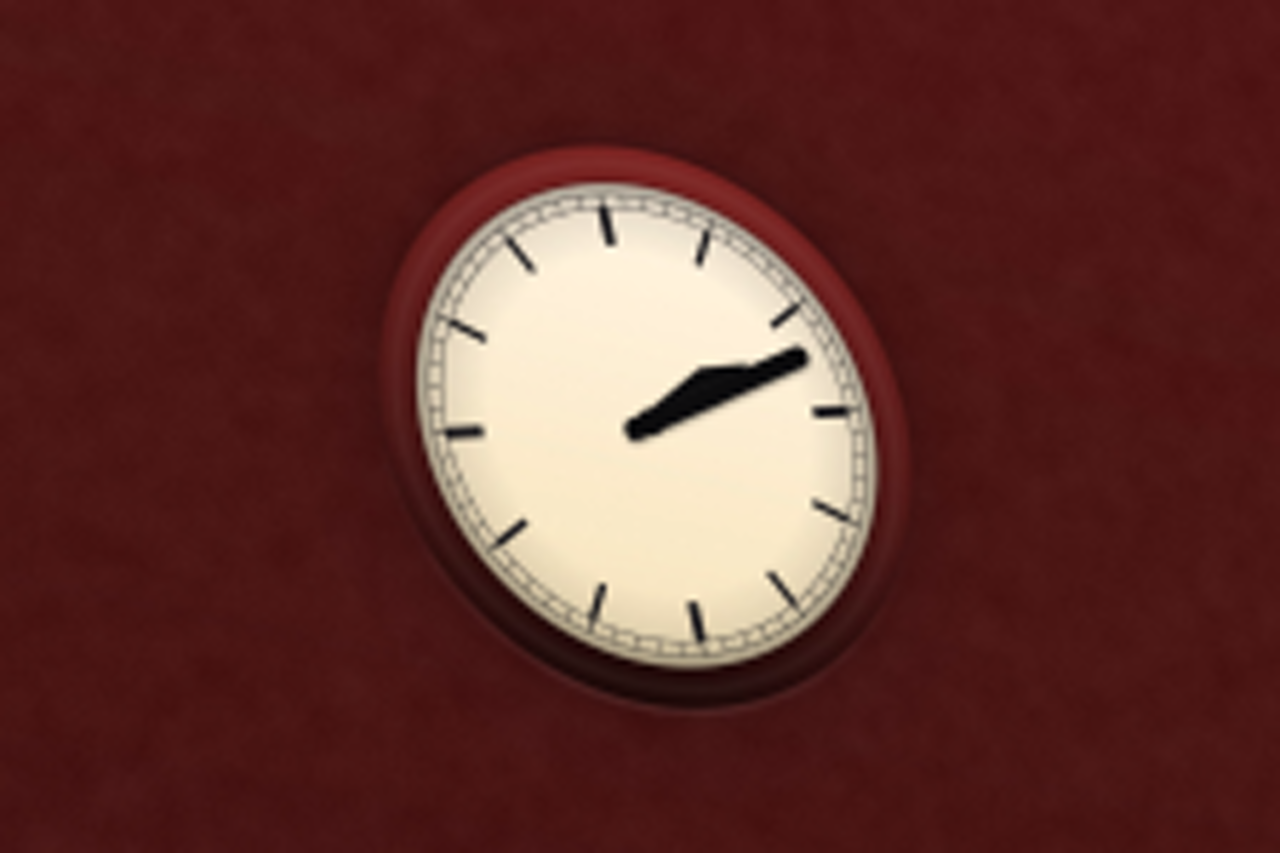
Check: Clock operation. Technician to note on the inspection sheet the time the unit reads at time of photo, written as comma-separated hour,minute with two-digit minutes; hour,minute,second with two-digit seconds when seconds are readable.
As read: 2,12
